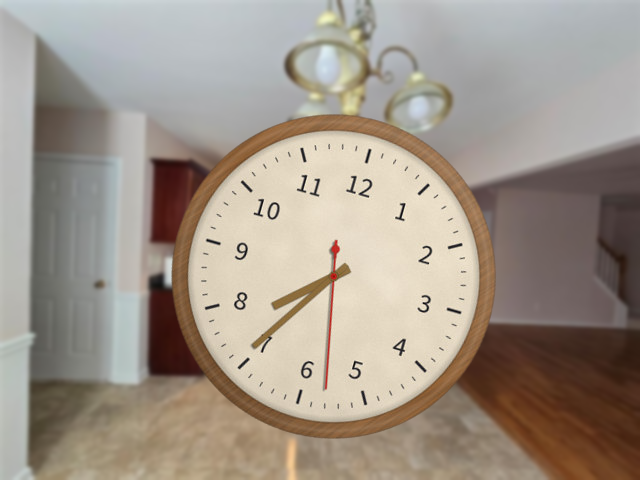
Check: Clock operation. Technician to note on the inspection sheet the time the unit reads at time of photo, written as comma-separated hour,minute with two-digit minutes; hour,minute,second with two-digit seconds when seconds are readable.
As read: 7,35,28
